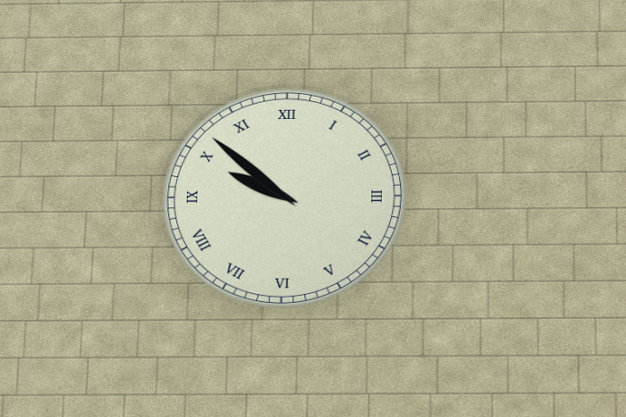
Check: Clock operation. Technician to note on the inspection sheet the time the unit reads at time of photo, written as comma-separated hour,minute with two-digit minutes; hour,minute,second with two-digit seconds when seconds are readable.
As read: 9,52
